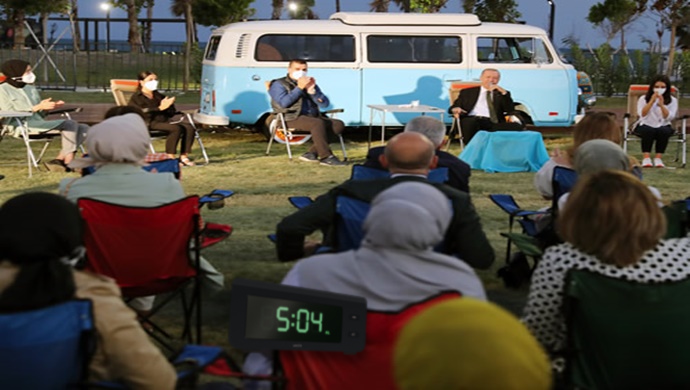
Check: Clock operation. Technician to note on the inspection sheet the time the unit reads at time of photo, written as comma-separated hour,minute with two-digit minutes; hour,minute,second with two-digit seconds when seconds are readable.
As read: 5,04
